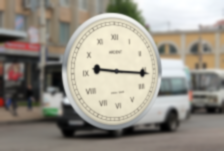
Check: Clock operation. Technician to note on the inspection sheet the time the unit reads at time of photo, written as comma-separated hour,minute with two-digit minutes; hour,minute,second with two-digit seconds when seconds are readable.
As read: 9,16
